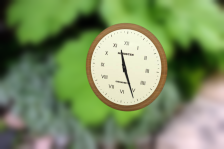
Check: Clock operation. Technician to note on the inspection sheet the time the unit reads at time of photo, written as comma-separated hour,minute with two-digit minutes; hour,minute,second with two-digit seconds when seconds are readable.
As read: 11,26
